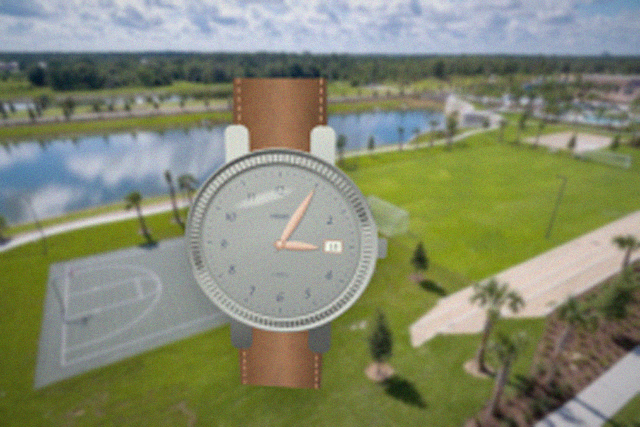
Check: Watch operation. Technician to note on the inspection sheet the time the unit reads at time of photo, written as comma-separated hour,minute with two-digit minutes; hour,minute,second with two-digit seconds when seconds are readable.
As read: 3,05
